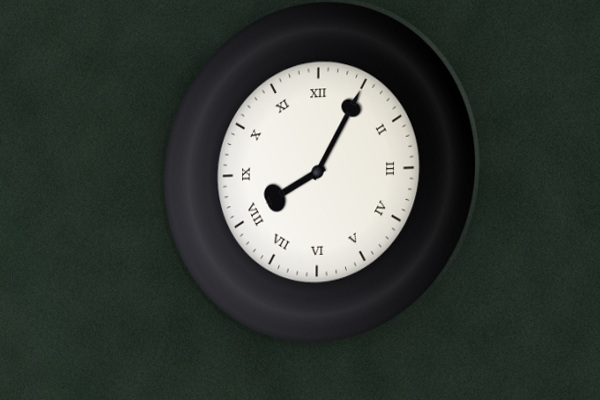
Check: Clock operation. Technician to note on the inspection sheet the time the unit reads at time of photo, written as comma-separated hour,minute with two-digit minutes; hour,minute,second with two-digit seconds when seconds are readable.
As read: 8,05
